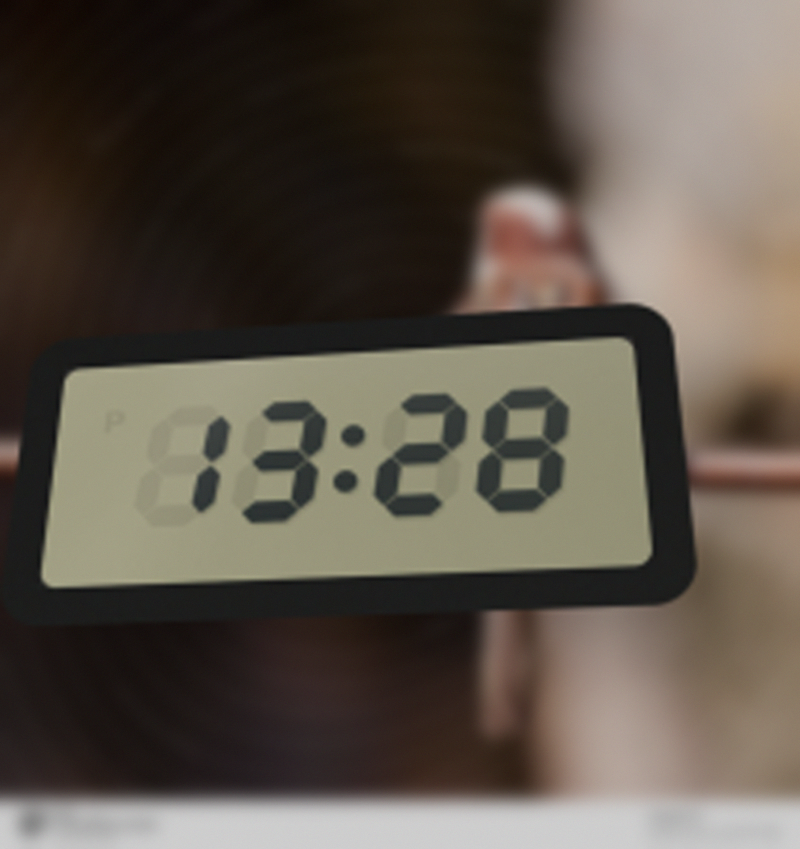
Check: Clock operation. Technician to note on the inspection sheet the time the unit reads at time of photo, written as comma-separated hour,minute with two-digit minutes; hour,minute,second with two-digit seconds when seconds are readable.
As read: 13,28
